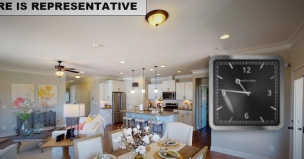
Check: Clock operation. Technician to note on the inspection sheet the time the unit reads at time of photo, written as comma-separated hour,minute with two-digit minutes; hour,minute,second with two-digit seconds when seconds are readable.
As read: 10,46
